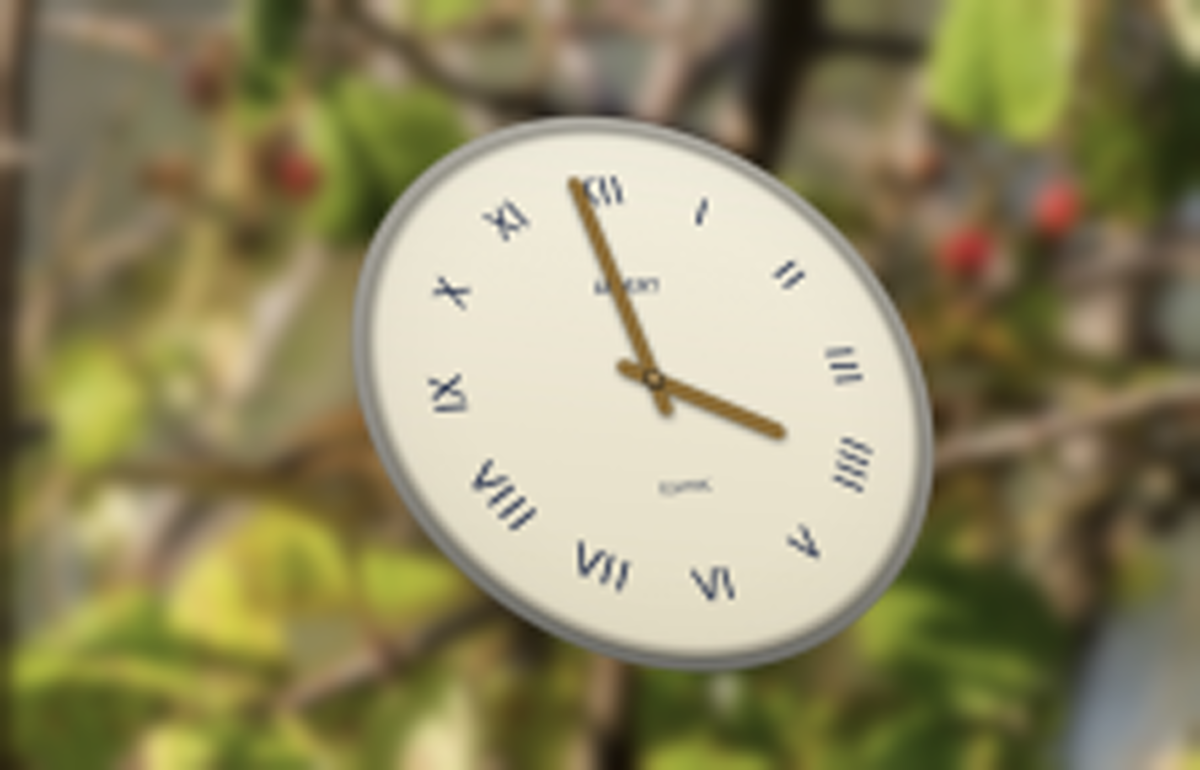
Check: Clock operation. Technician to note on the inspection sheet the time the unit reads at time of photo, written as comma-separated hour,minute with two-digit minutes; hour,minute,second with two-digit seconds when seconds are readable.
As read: 3,59
